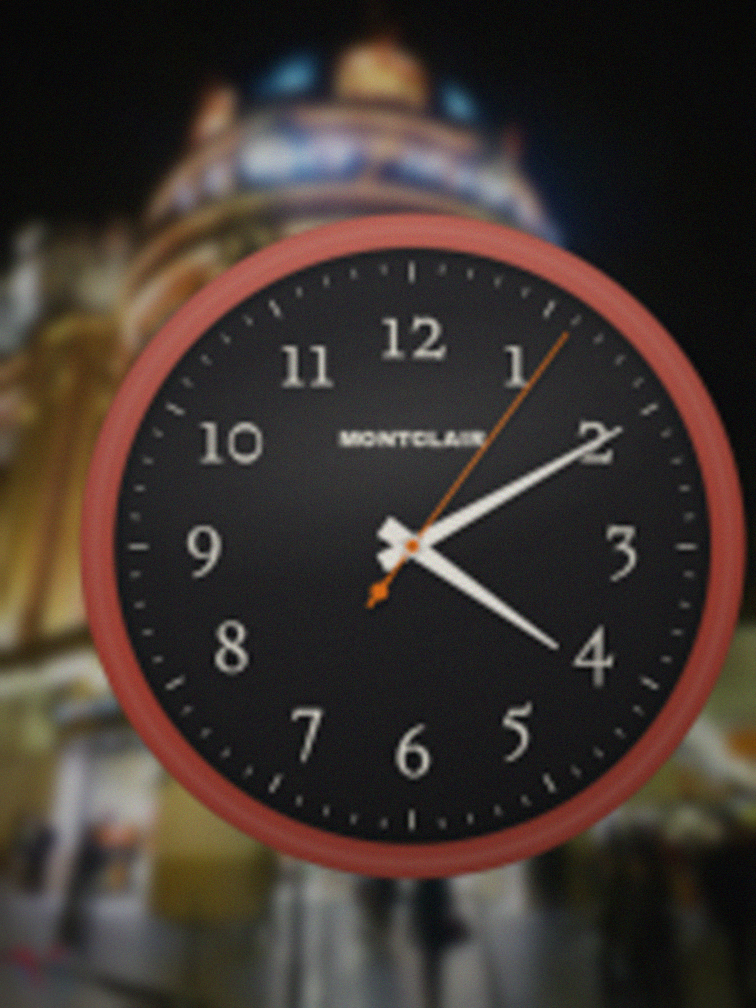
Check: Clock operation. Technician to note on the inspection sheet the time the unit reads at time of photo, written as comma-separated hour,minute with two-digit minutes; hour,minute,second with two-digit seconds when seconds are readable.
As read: 4,10,06
